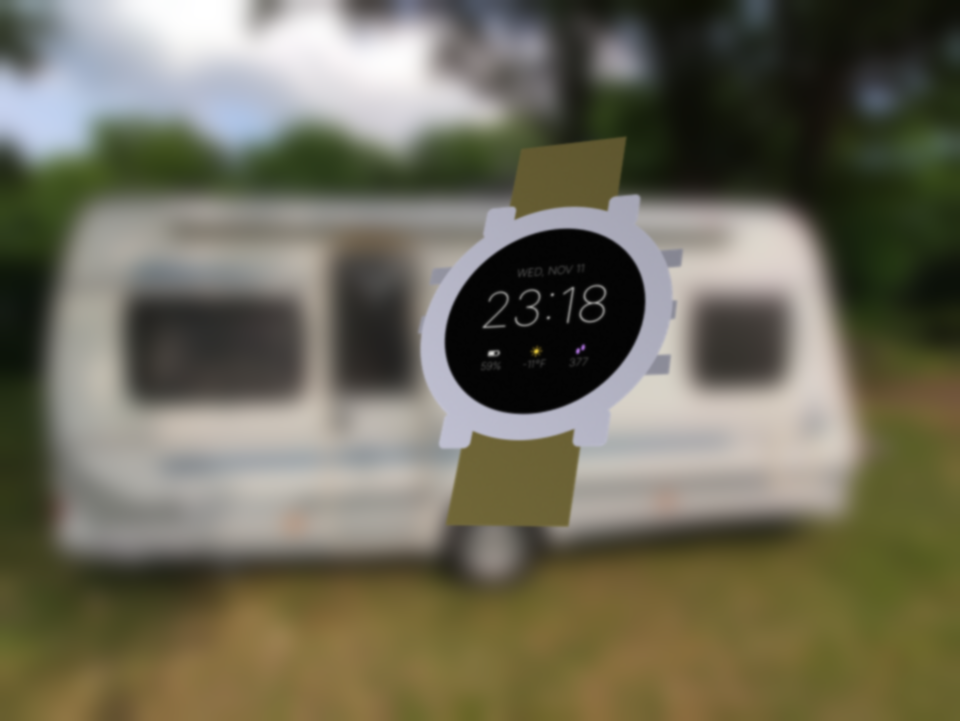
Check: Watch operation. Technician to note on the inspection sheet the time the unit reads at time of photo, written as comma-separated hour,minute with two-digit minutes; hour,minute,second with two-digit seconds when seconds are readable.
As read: 23,18
